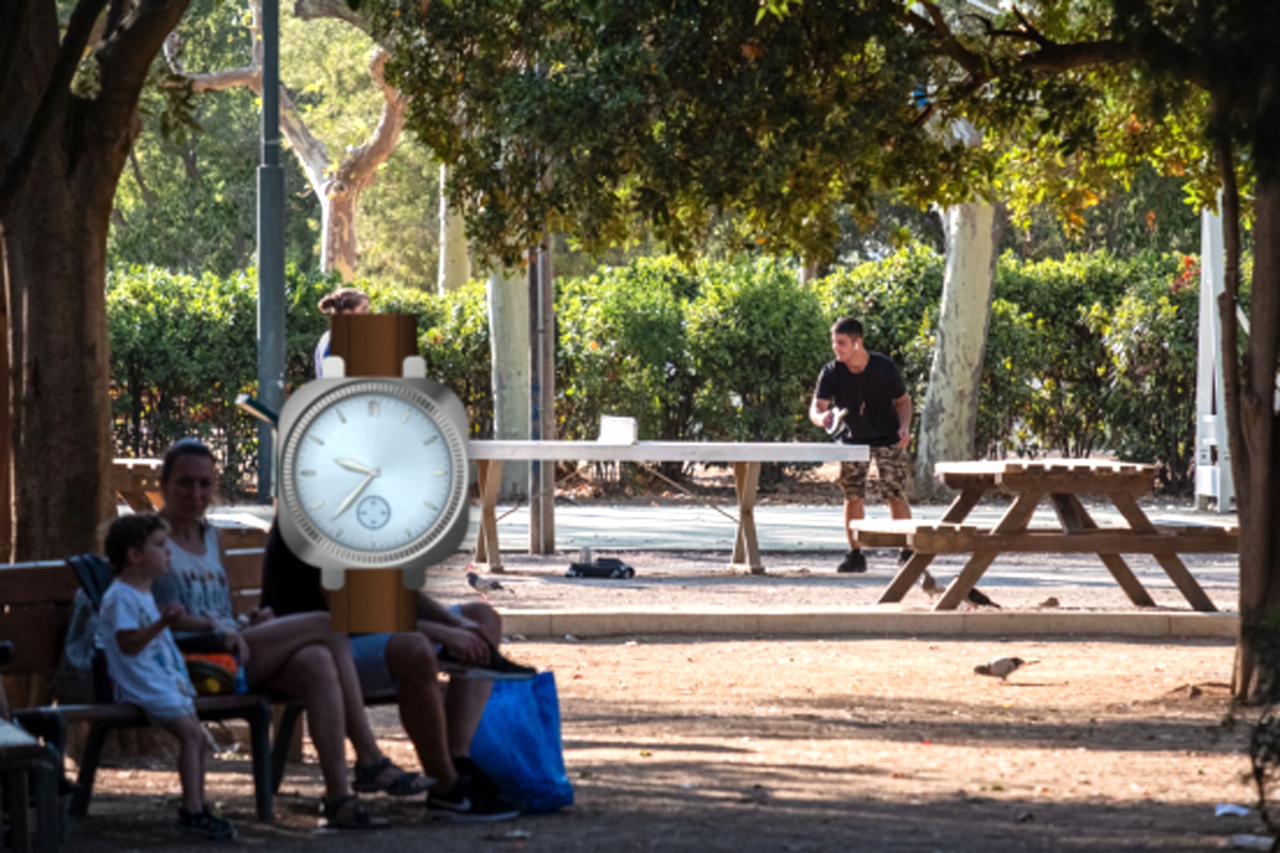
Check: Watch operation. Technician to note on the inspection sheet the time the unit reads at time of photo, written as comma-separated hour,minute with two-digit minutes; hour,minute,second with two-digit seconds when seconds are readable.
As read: 9,37
